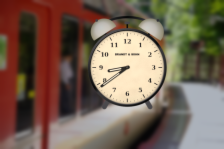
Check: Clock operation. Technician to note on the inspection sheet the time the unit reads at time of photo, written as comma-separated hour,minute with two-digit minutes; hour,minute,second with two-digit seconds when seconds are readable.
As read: 8,39
